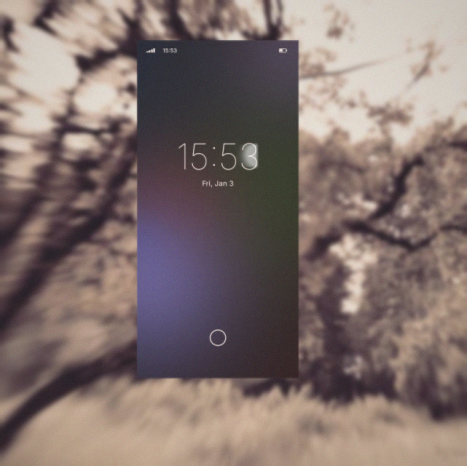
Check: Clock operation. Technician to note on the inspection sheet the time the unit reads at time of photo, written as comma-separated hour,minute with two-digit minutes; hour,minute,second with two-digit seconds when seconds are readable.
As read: 15,53
